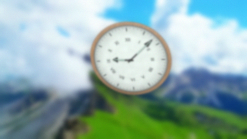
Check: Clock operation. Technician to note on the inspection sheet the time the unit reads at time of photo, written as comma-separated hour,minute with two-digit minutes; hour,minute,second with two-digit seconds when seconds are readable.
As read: 9,08
